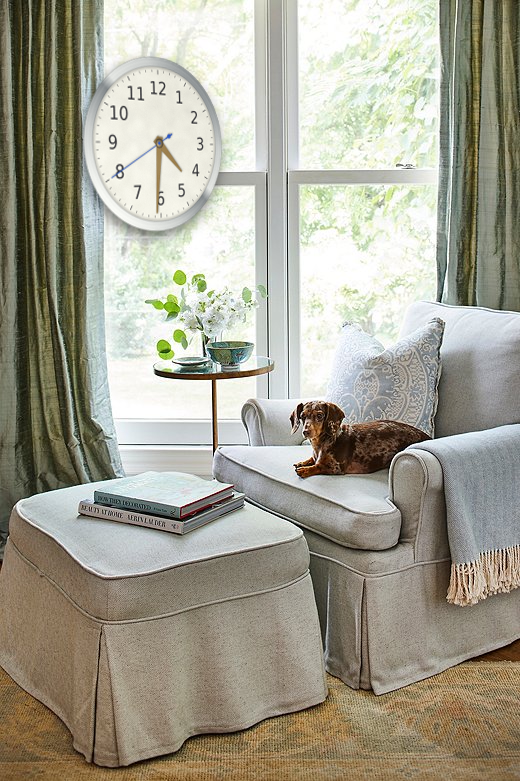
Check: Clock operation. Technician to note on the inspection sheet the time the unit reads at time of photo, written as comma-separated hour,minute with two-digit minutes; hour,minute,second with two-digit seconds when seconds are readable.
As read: 4,30,40
